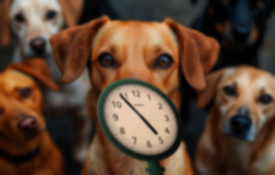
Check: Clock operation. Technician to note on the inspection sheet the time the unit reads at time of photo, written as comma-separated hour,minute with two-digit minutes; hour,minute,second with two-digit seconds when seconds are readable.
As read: 4,54
